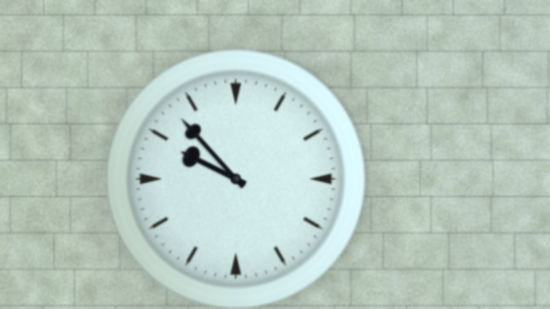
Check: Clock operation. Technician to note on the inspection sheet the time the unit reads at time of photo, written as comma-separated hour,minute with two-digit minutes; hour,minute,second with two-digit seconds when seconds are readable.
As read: 9,53
